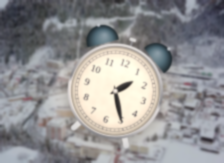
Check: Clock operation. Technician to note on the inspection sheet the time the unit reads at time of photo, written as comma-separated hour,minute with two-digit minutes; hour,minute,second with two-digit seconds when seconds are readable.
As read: 1,25
